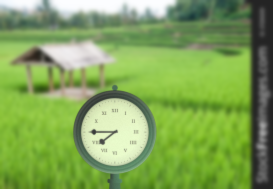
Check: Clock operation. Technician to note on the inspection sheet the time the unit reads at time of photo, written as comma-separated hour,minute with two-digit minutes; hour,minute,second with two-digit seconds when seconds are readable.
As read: 7,45
